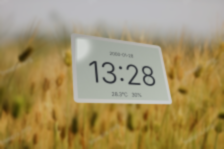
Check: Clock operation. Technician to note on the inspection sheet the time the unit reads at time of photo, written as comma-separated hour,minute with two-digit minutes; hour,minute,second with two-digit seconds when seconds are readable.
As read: 13,28
